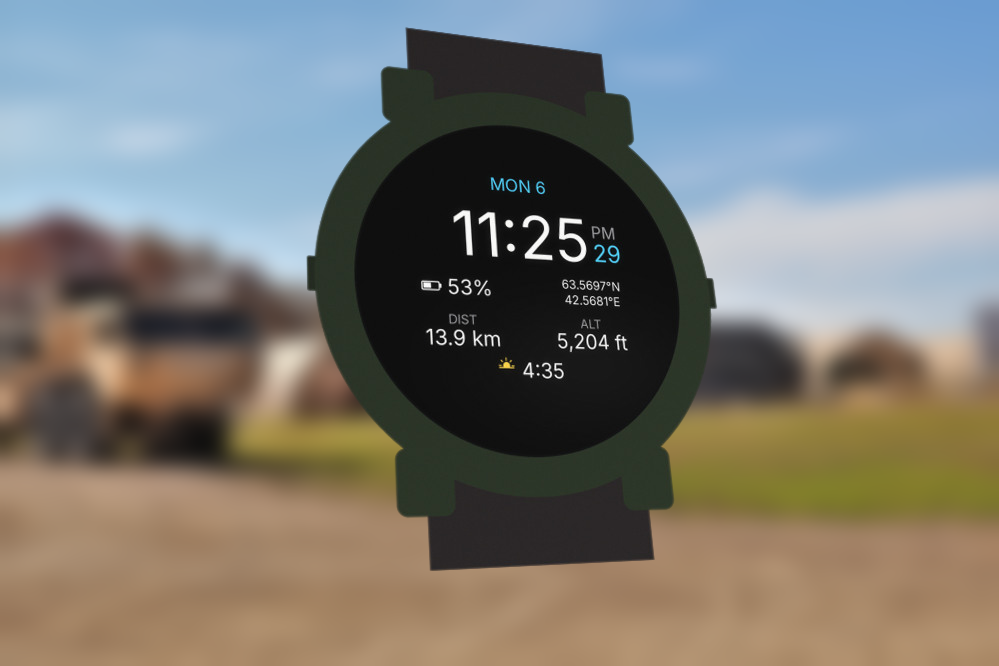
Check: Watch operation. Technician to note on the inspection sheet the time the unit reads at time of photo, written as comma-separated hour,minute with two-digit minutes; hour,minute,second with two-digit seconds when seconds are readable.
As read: 11,25,29
